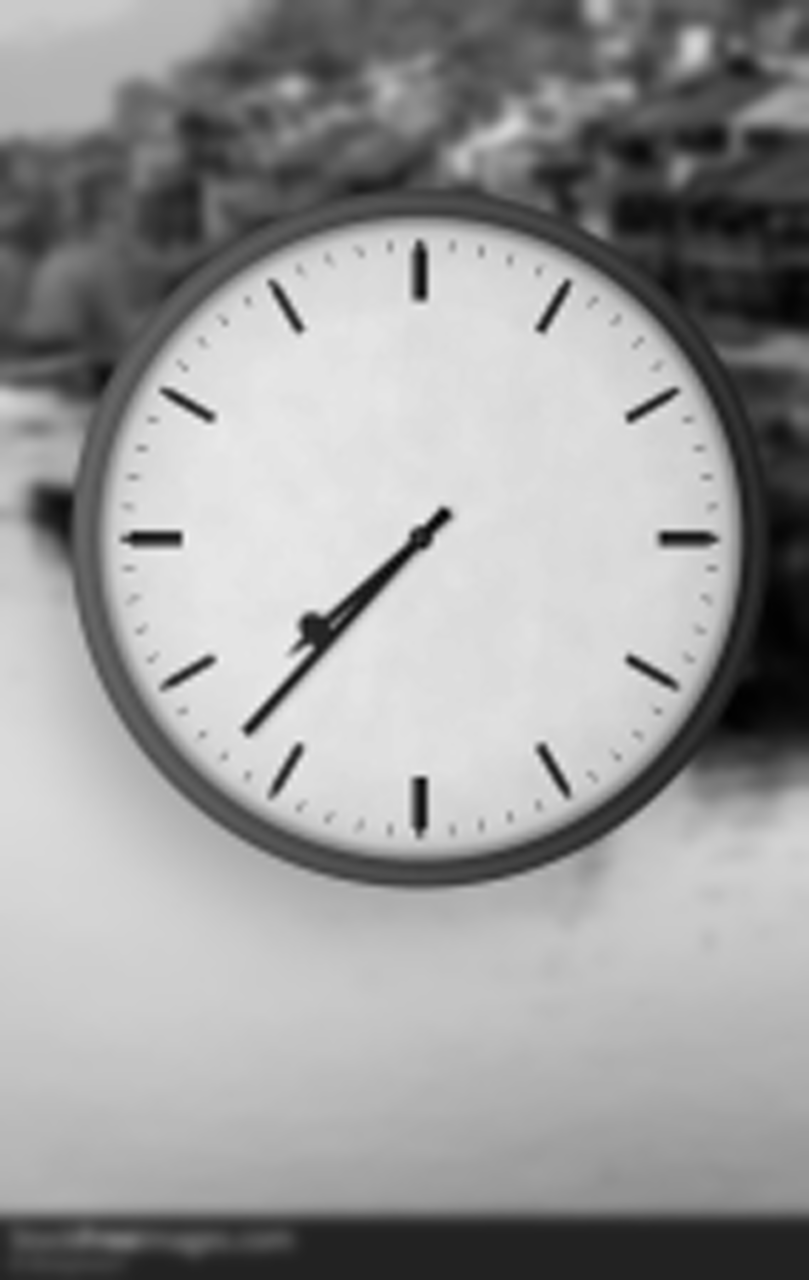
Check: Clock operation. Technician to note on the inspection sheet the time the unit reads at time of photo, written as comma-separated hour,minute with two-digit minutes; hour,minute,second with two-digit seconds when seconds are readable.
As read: 7,37
